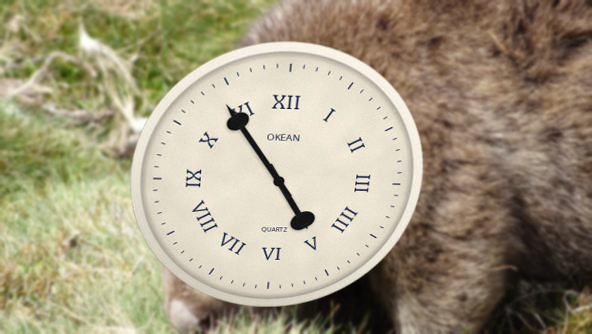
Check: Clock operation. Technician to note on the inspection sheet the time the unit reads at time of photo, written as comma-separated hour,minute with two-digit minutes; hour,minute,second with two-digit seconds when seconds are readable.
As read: 4,54
